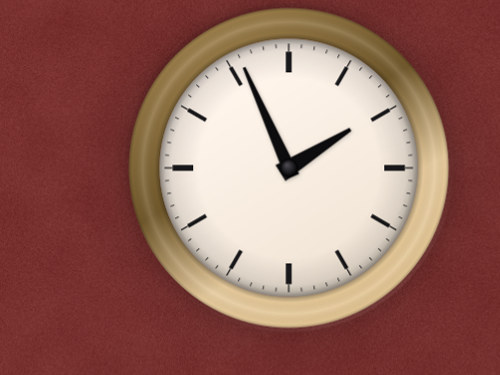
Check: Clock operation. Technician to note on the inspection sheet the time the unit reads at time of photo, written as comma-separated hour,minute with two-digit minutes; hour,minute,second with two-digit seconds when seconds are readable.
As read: 1,56
